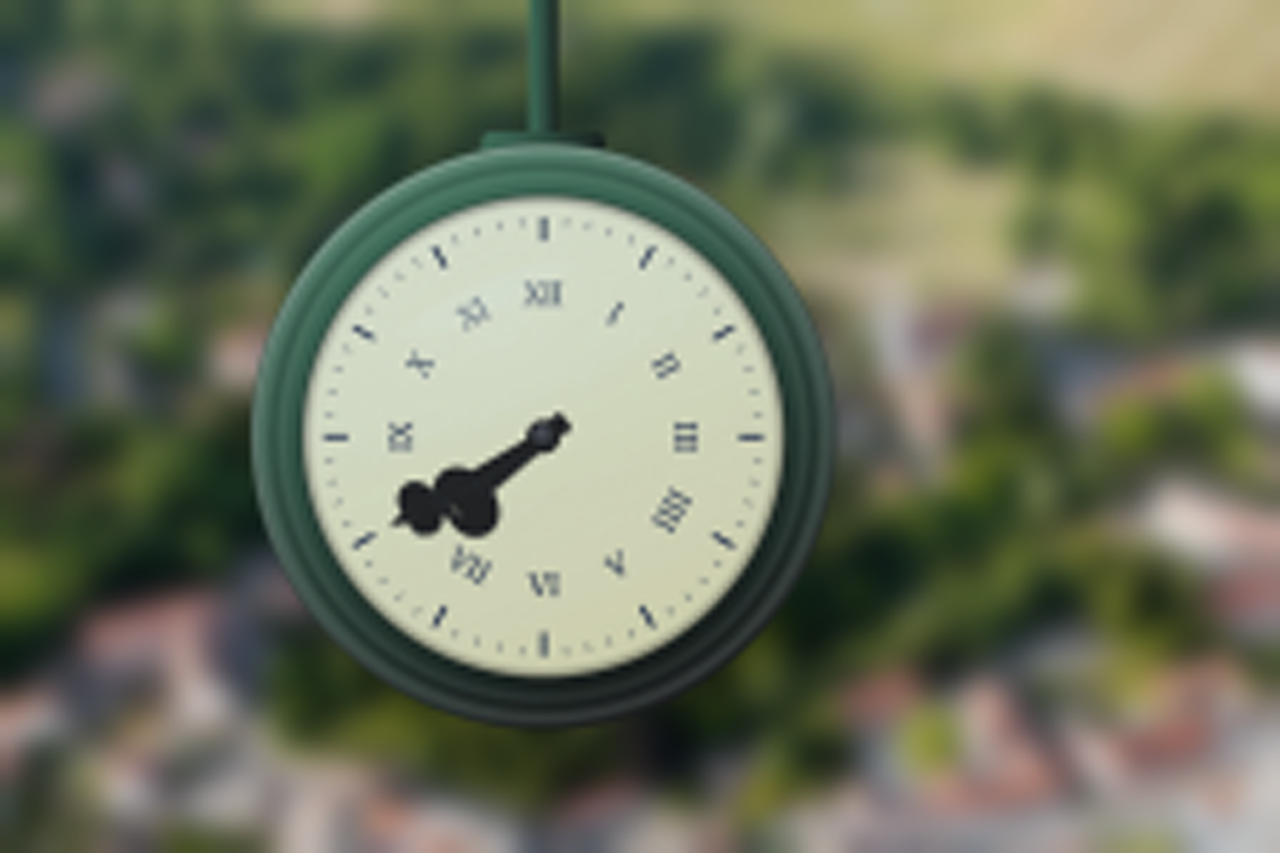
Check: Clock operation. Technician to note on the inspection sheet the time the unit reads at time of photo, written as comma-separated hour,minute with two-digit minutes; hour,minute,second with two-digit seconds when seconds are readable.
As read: 7,40
